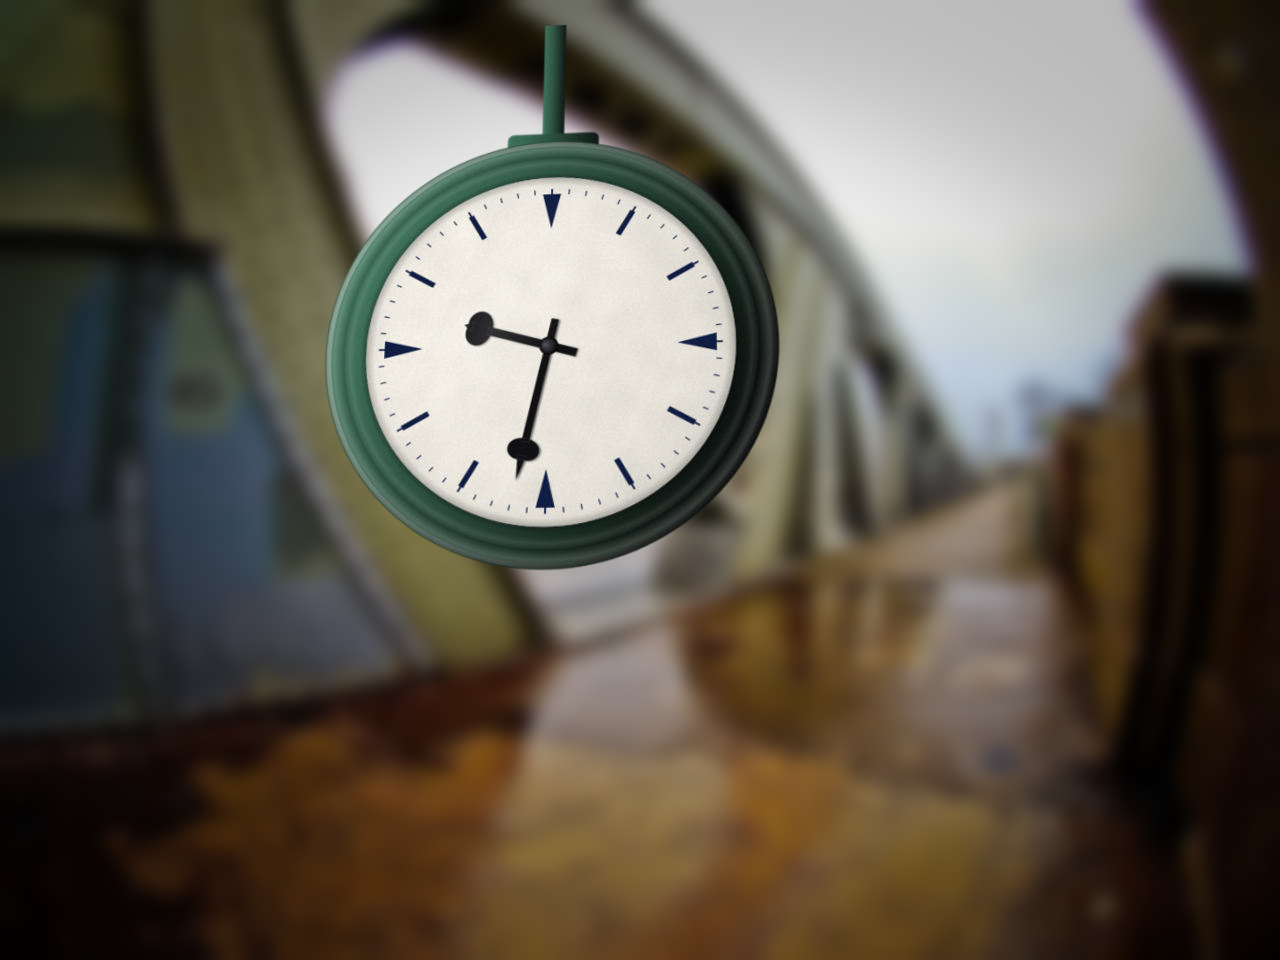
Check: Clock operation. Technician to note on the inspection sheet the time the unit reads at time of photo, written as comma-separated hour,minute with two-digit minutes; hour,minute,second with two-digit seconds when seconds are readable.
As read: 9,32
